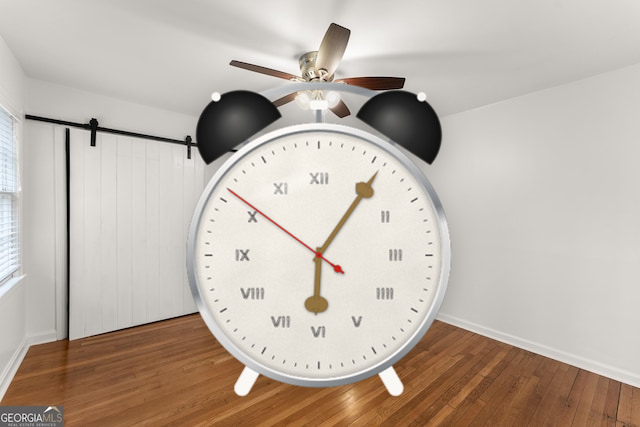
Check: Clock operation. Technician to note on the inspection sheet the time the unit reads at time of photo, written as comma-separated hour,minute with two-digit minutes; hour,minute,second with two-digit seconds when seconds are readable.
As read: 6,05,51
